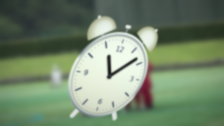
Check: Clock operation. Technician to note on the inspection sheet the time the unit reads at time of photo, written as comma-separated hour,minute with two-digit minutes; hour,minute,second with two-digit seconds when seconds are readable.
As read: 11,08
